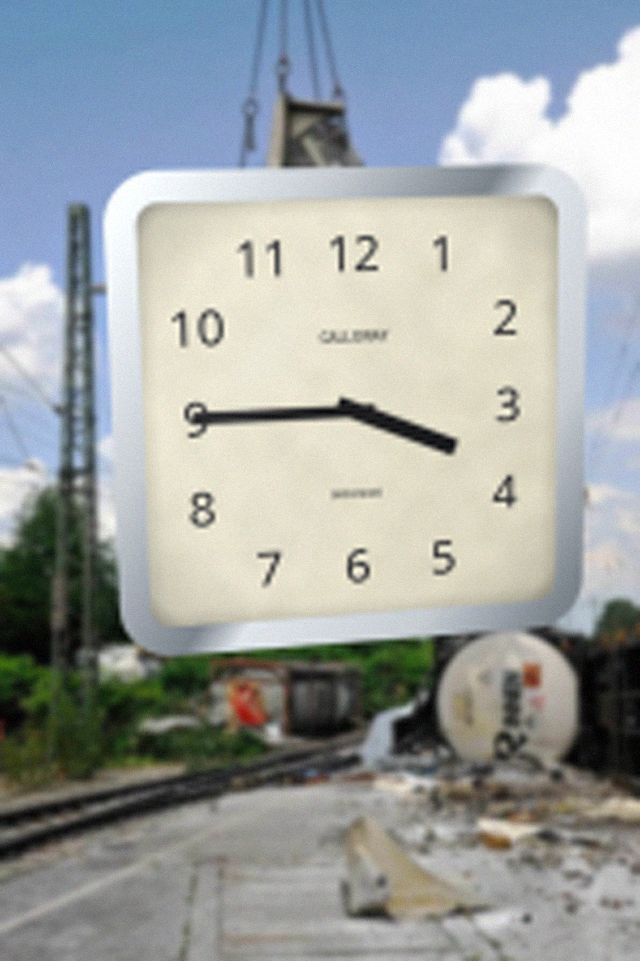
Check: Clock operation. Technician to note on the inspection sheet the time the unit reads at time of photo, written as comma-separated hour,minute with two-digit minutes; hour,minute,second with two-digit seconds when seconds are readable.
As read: 3,45
